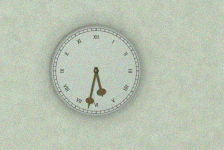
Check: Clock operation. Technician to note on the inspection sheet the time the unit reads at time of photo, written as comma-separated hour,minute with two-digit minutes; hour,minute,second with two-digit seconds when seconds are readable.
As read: 5,32
